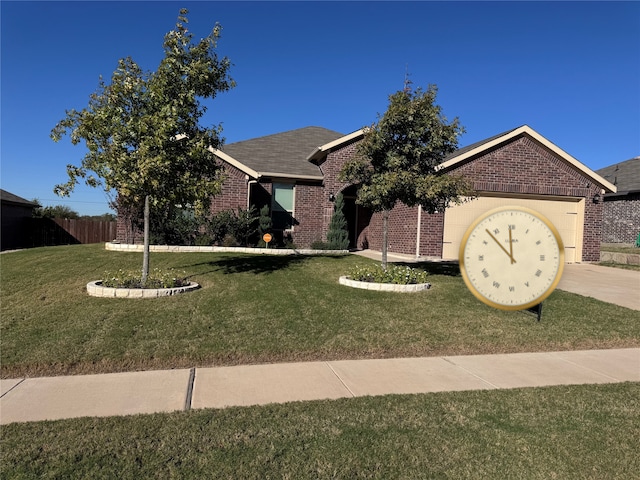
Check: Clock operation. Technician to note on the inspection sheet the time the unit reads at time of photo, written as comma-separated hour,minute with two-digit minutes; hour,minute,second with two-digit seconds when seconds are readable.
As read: 11,53
